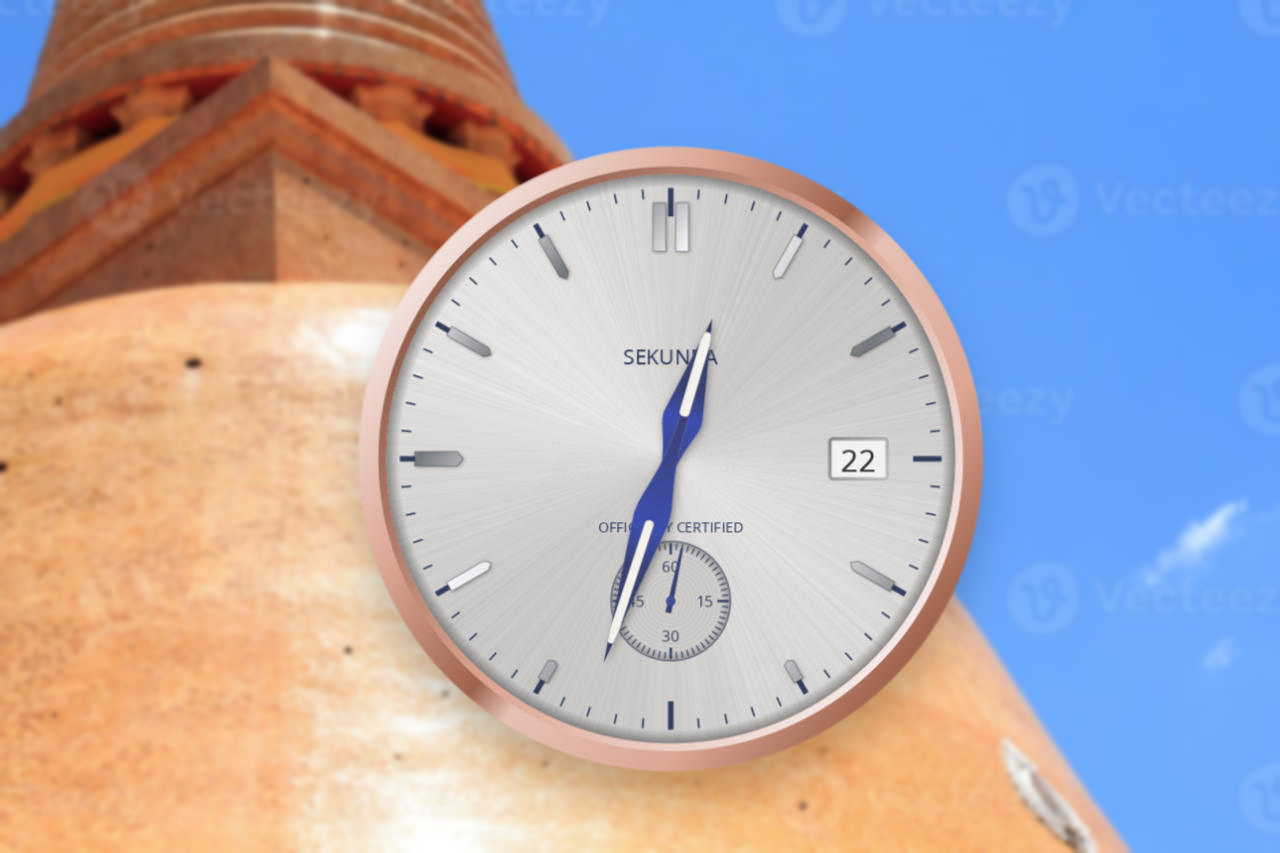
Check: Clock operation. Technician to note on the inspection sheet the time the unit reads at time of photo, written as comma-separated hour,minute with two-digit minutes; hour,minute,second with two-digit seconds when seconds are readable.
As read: 12,33,02
